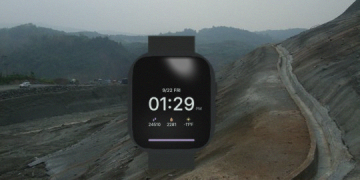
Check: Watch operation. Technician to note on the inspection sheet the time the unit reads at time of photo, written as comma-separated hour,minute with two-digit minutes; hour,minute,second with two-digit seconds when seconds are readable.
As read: 1,29
